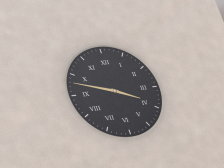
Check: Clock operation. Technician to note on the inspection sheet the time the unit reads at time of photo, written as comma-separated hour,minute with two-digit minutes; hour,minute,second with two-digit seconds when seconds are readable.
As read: 3,48
